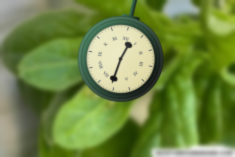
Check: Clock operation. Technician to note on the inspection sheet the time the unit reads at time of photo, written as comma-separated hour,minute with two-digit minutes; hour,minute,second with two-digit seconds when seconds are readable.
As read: 12,31
